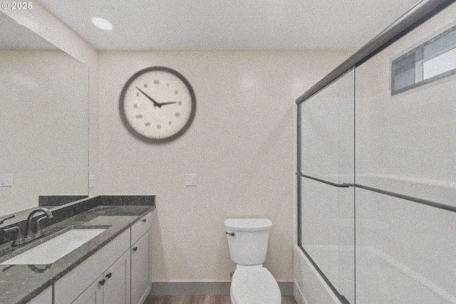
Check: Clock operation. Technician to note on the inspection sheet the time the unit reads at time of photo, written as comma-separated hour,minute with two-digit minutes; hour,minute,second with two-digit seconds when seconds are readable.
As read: 2,52
